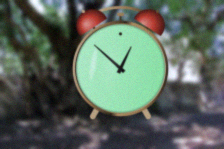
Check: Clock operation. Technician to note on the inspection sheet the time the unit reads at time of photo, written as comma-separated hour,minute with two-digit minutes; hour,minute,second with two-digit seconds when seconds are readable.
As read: 12,52
